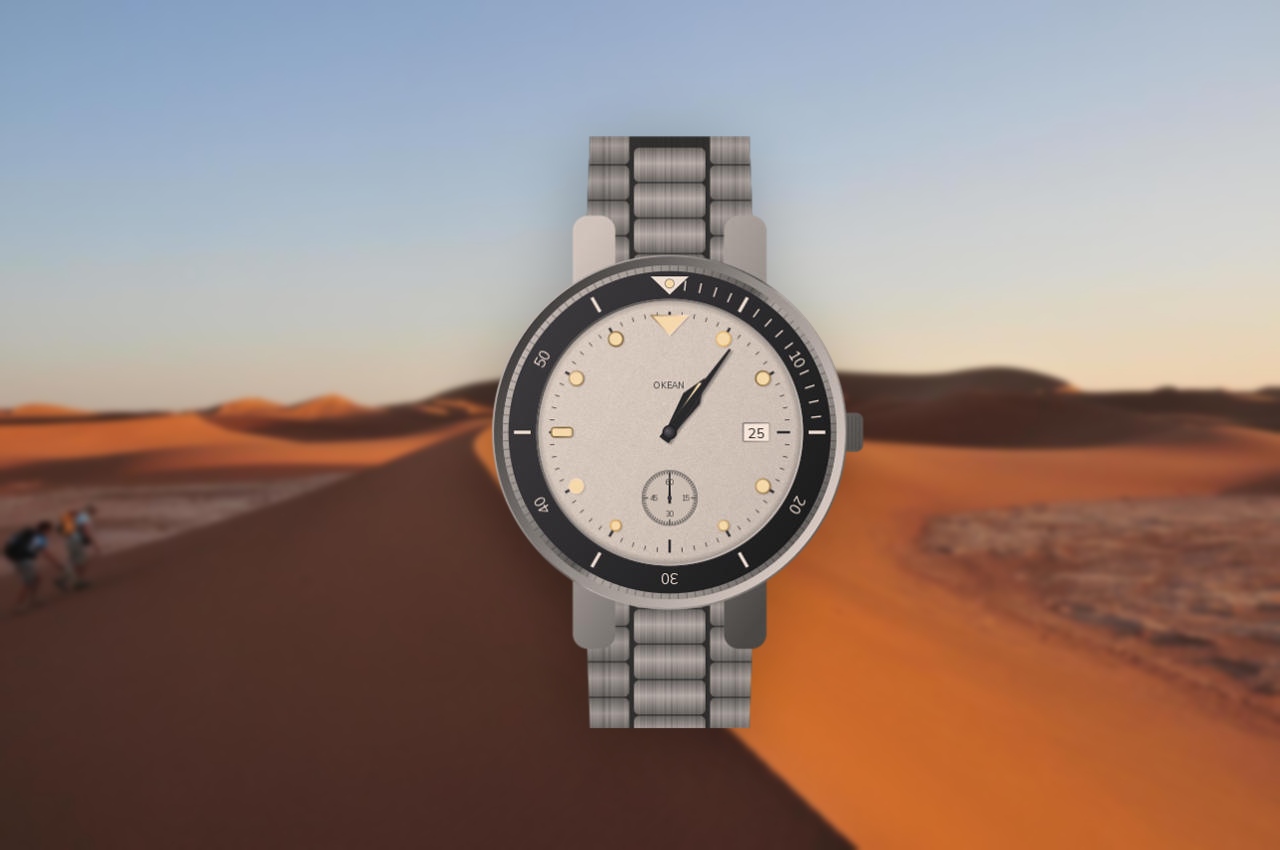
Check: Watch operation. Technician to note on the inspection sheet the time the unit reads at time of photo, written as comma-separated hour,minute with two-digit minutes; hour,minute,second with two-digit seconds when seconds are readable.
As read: 1,06
